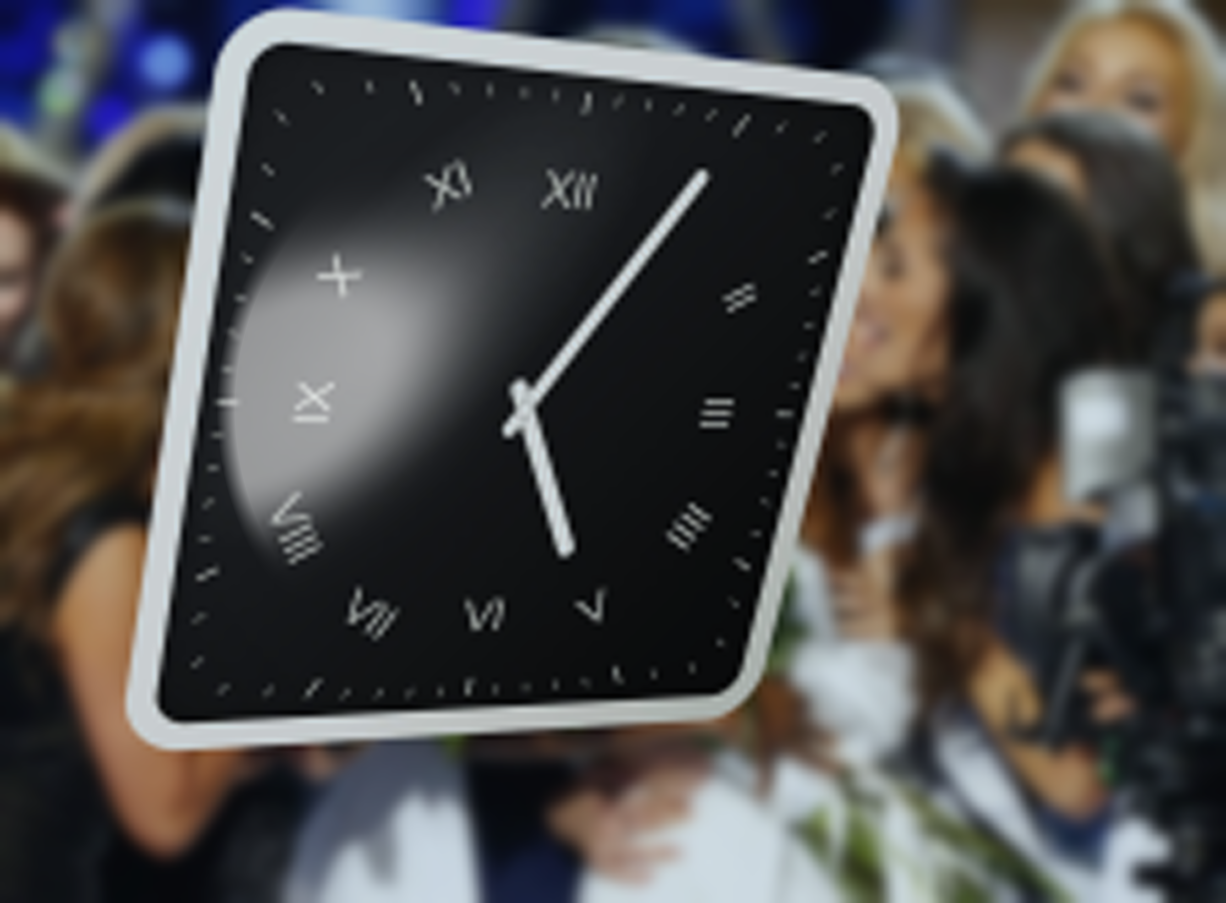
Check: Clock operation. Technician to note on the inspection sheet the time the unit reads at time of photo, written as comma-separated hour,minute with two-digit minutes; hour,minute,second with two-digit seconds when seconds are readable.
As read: 5,05
